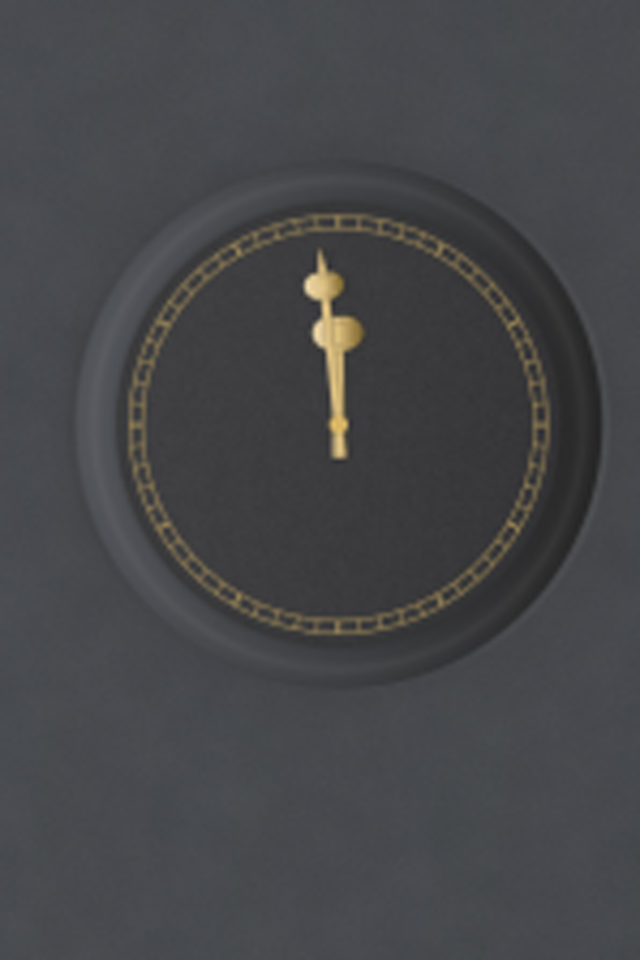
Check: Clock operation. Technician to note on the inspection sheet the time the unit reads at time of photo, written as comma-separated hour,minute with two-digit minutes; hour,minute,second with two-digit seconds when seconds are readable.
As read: 11,59
